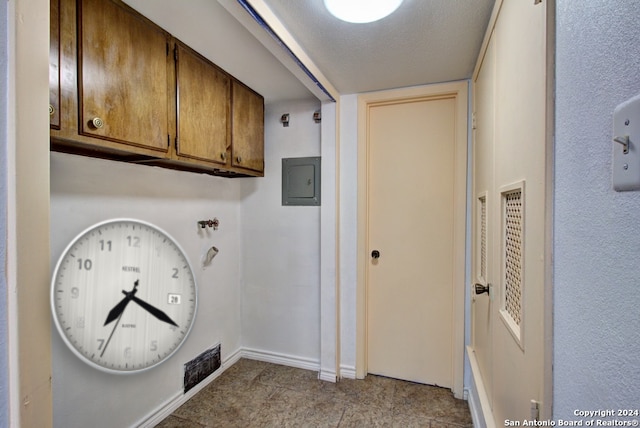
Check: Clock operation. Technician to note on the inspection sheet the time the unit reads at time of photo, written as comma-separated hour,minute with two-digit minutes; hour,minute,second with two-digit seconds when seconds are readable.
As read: 7,19,34
